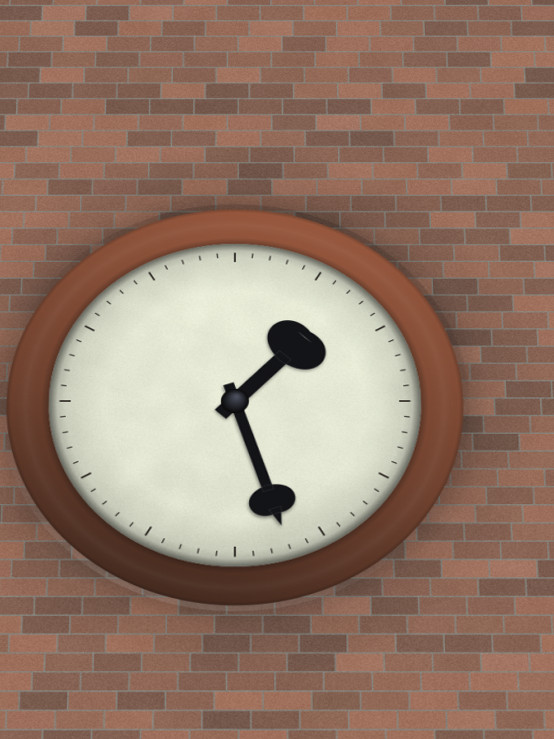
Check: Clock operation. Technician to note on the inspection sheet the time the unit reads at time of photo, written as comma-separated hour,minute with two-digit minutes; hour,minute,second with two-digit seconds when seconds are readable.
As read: 1,27
